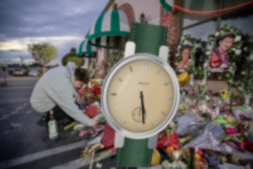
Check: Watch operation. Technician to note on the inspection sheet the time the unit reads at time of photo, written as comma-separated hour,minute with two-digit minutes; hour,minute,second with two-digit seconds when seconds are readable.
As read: 5,28
